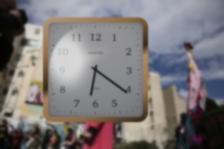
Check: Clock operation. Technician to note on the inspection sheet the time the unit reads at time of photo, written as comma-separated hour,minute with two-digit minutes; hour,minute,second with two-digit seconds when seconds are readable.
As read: 6,21
